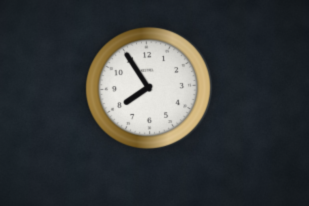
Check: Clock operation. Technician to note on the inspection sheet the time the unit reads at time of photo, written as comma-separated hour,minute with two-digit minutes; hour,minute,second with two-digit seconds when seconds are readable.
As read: 7,55
